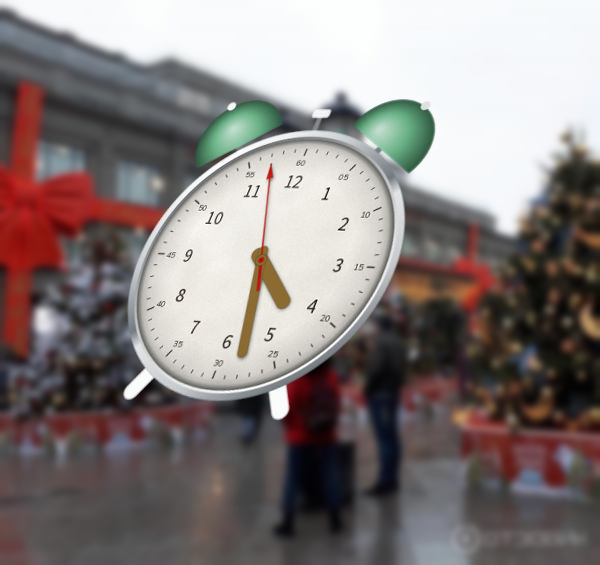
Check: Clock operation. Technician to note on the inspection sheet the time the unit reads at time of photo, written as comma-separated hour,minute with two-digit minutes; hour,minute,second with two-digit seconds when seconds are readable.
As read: 4,27,57
